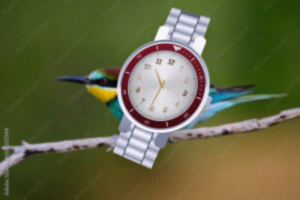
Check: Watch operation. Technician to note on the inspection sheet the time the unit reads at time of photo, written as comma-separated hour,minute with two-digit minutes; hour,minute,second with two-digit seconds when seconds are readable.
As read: 10,31
